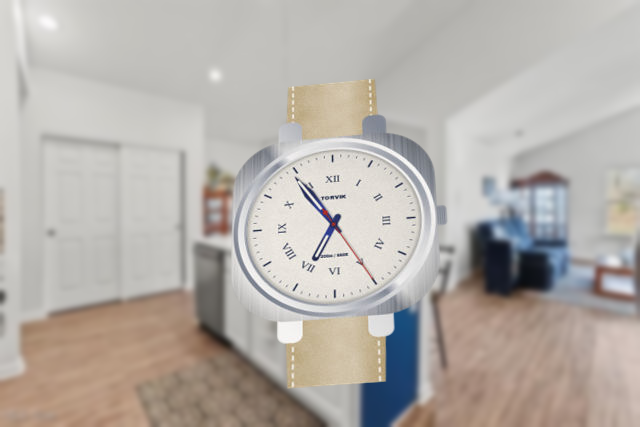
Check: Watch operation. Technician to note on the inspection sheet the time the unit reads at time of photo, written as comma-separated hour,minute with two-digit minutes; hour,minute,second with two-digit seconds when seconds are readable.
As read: 6,54,25
